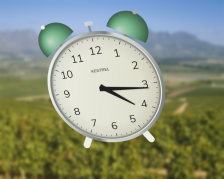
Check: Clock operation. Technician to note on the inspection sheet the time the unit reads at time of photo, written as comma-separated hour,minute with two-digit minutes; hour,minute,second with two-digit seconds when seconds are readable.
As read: 4,16
